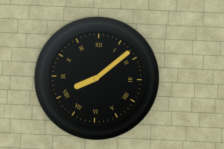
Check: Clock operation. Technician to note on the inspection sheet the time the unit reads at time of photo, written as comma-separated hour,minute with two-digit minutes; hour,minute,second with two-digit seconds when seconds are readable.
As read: 8,08
